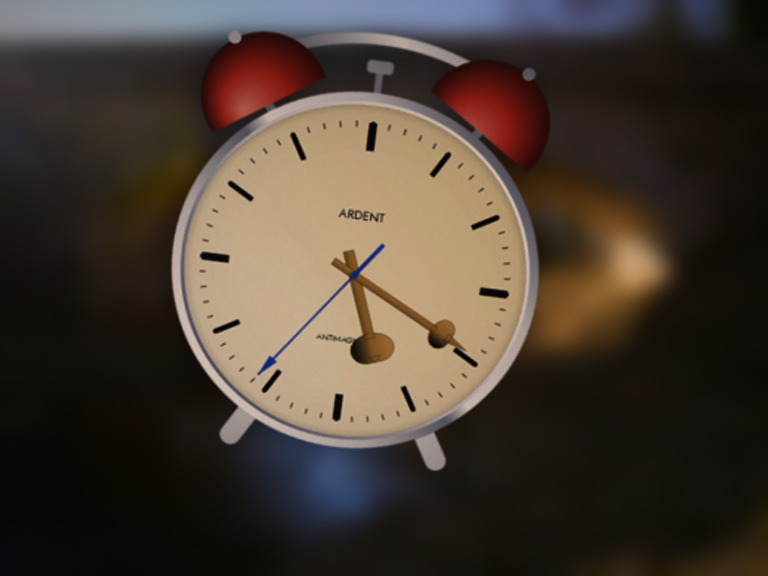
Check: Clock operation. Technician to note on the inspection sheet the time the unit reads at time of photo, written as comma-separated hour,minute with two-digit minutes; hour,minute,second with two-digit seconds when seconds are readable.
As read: 5,19,36
